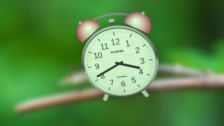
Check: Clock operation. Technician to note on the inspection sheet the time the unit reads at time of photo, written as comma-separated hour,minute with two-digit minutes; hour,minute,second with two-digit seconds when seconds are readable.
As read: 3,41
